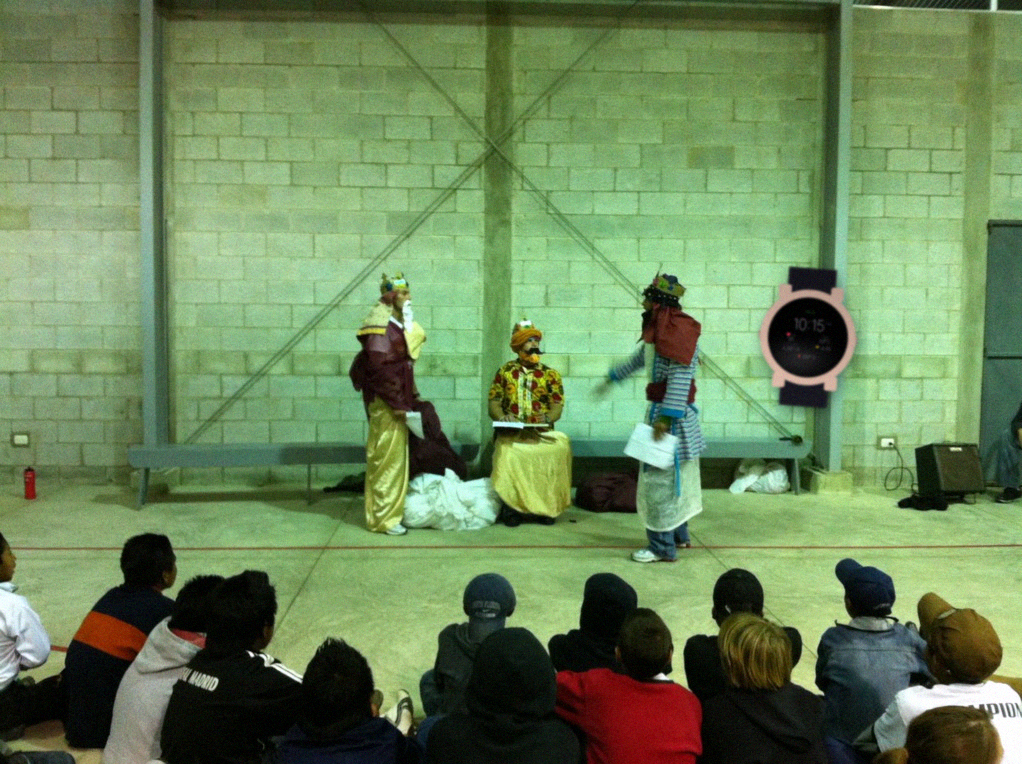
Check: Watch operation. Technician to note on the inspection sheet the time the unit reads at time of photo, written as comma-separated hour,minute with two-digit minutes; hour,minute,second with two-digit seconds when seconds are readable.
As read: 10,15
